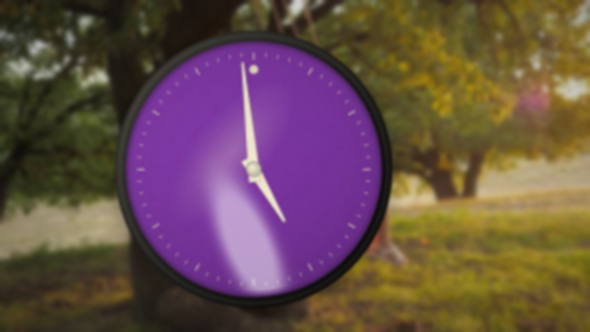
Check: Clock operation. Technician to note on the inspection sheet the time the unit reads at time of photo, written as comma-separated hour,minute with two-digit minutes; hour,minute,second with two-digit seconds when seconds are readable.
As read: 4,59
